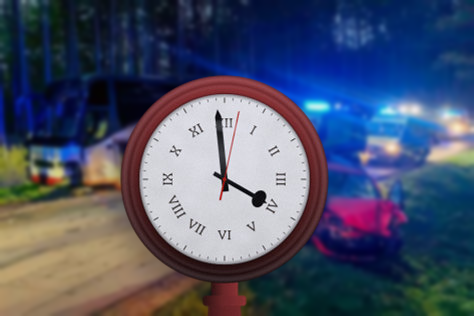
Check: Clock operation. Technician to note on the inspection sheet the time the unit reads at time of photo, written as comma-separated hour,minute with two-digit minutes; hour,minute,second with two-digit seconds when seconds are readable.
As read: 3,59,02
